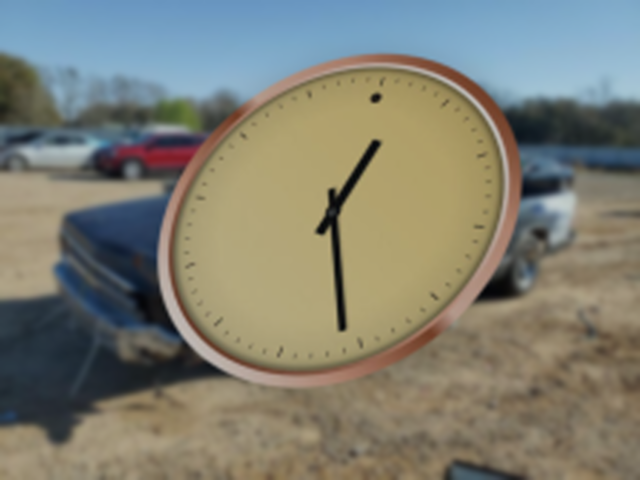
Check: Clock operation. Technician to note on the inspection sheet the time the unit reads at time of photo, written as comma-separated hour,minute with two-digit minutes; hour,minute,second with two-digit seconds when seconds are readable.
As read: 12,26
